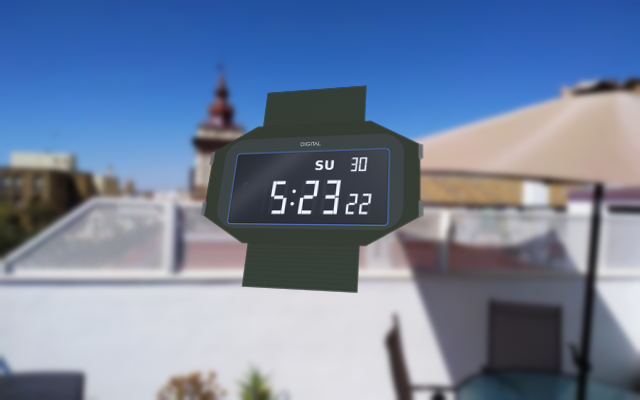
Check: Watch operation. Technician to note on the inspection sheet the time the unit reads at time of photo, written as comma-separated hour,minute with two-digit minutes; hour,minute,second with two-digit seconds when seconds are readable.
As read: 5,23,22
